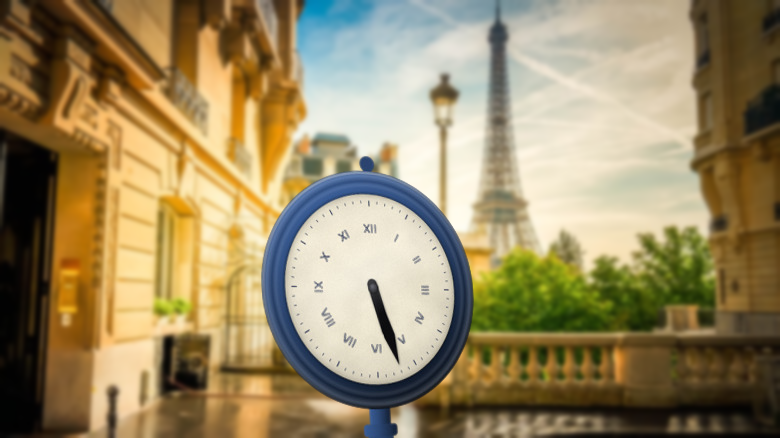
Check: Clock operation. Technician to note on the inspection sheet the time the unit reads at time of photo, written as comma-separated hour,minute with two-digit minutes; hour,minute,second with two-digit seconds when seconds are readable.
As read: 5,27
